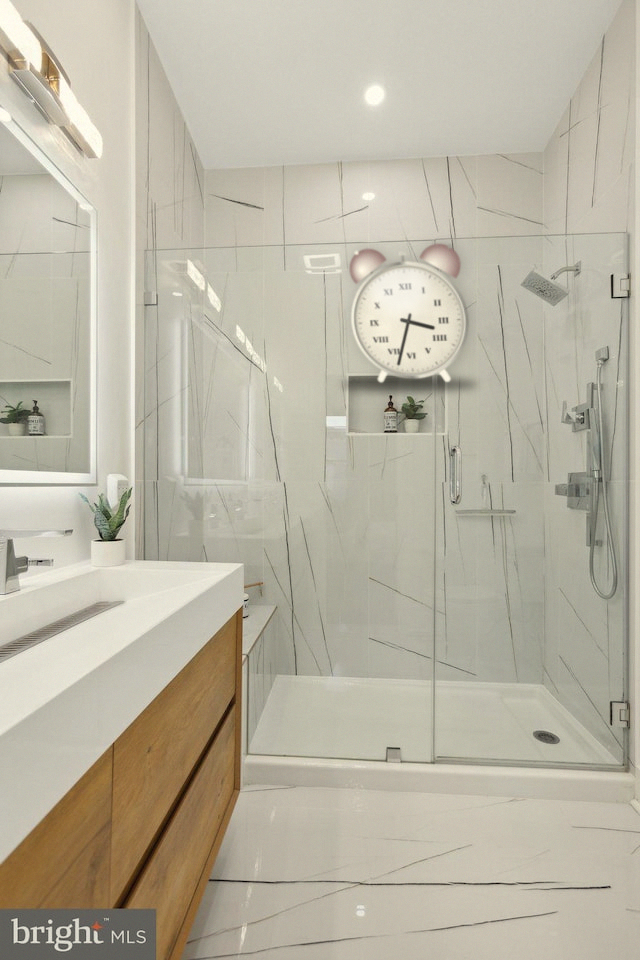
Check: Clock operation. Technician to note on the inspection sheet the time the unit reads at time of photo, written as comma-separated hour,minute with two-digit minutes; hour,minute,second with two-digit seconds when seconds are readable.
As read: 3,33
